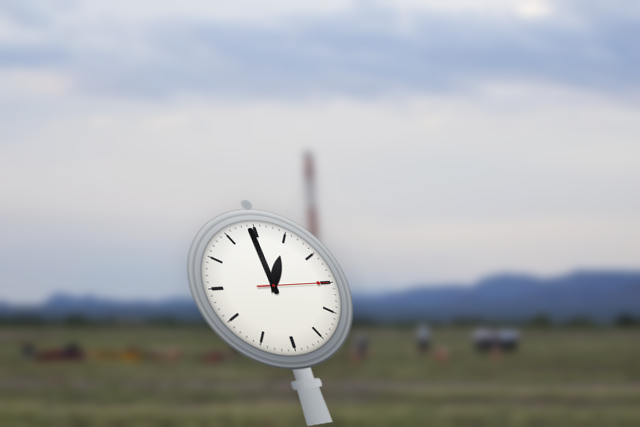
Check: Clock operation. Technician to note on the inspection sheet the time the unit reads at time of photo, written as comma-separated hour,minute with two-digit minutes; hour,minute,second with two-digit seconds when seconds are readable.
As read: 12,59,15
